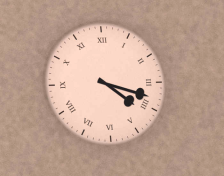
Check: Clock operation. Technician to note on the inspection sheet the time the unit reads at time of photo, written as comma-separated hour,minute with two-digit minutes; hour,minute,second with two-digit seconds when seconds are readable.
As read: 4,18
